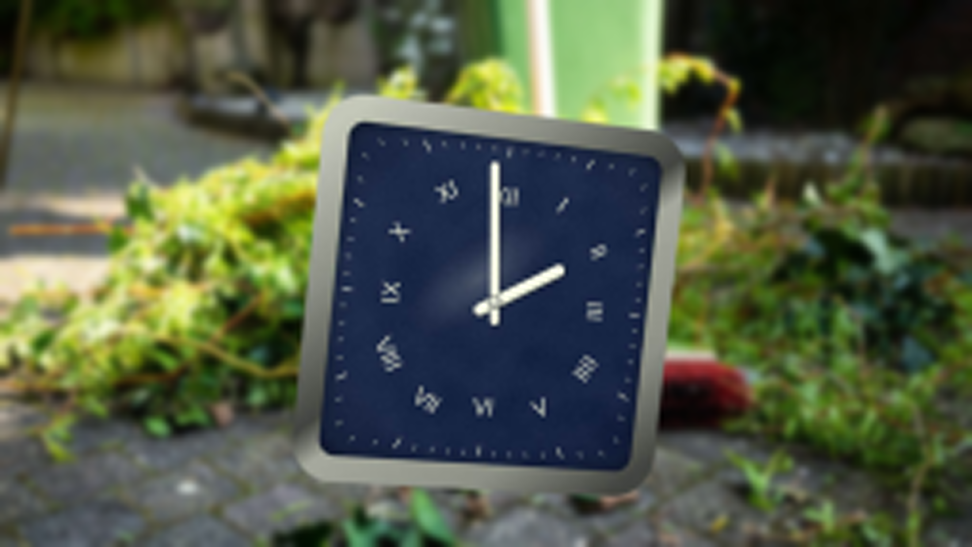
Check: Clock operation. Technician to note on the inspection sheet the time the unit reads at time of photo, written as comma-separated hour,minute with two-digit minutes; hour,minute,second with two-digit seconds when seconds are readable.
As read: 1,59
